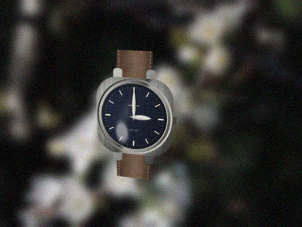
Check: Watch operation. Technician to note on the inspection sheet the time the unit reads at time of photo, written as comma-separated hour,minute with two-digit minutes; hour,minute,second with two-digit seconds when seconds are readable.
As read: 3,00
